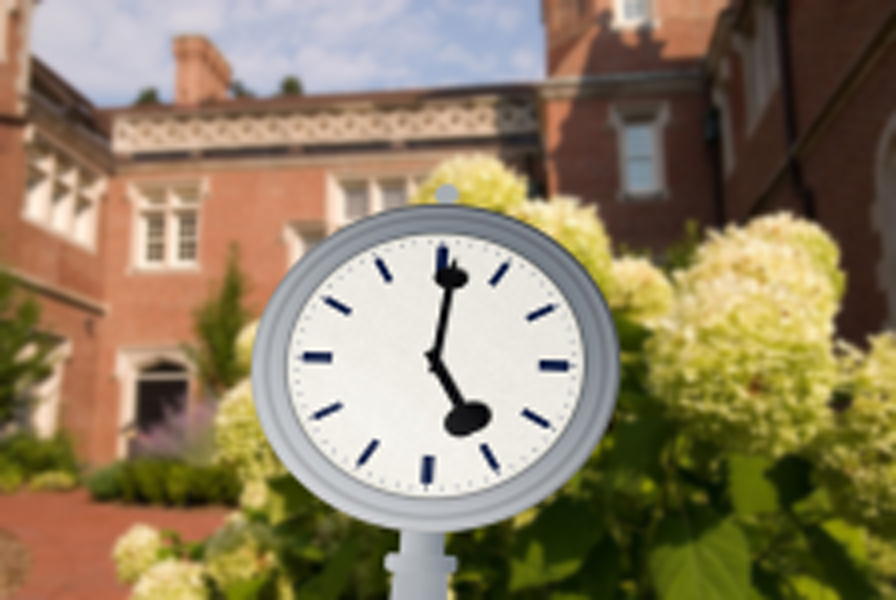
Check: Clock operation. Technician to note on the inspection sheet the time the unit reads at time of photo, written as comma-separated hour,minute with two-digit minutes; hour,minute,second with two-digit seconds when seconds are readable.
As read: 5,01
